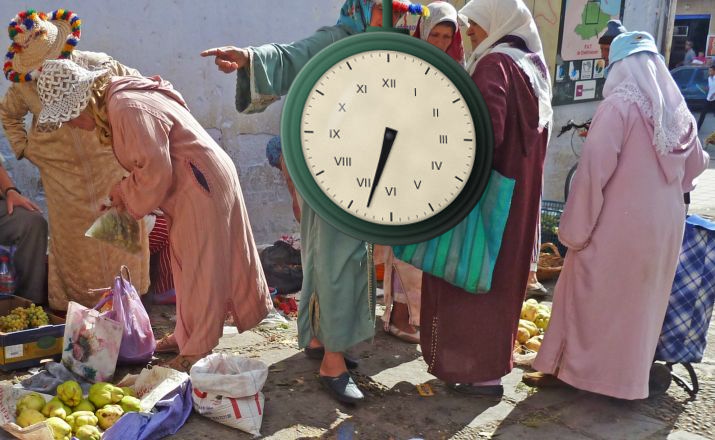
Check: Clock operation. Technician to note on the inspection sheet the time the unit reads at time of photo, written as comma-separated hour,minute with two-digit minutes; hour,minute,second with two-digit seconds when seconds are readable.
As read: 6,33
